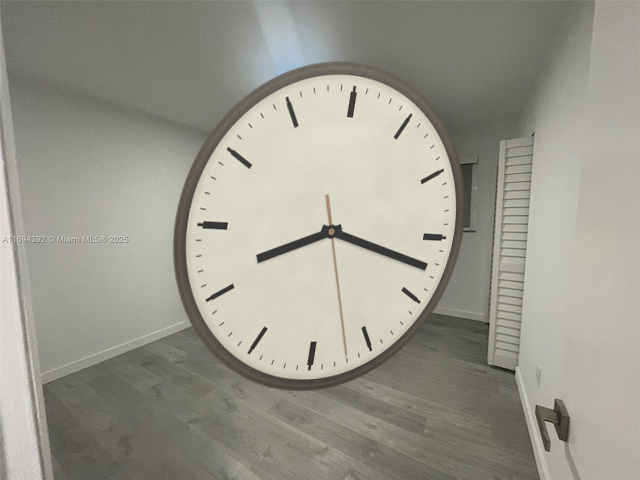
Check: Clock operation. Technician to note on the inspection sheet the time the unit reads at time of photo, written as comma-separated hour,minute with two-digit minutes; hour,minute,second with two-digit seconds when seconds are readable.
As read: 8,17,27
